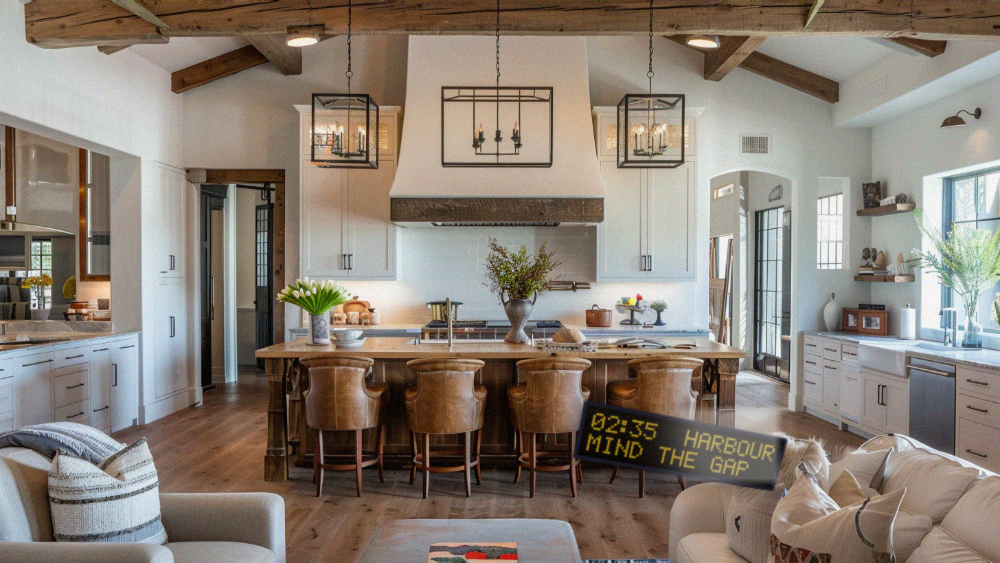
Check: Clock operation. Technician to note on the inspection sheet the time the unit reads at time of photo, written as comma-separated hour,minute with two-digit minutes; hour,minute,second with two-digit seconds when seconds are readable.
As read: 2,35
